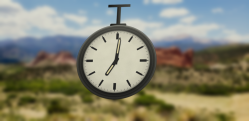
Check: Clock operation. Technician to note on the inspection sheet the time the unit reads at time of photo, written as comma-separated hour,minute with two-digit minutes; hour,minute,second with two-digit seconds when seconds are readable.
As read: 7,01
